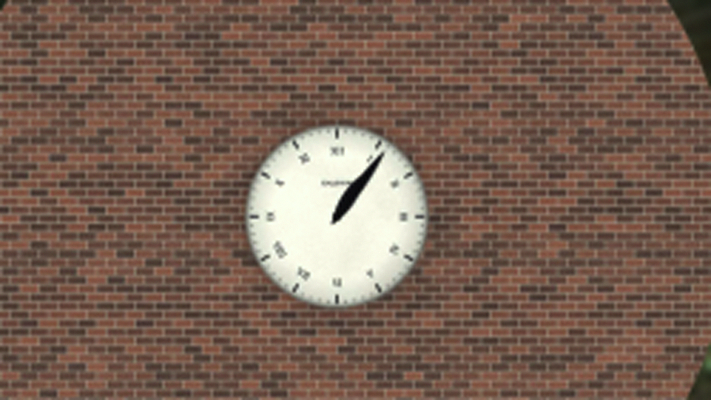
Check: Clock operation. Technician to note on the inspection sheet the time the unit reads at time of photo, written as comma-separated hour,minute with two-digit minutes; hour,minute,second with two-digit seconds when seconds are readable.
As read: 1,06
